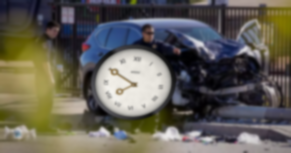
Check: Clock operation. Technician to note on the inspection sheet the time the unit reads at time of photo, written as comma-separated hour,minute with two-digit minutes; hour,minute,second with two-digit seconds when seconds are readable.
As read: 7,50
